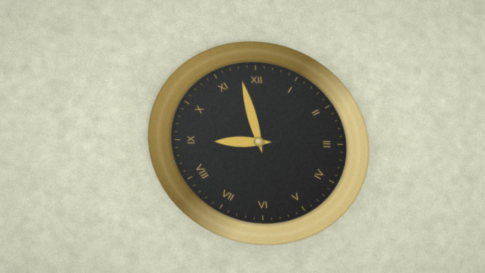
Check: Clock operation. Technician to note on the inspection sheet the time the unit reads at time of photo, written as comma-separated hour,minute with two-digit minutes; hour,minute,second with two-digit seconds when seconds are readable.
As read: 8,58
